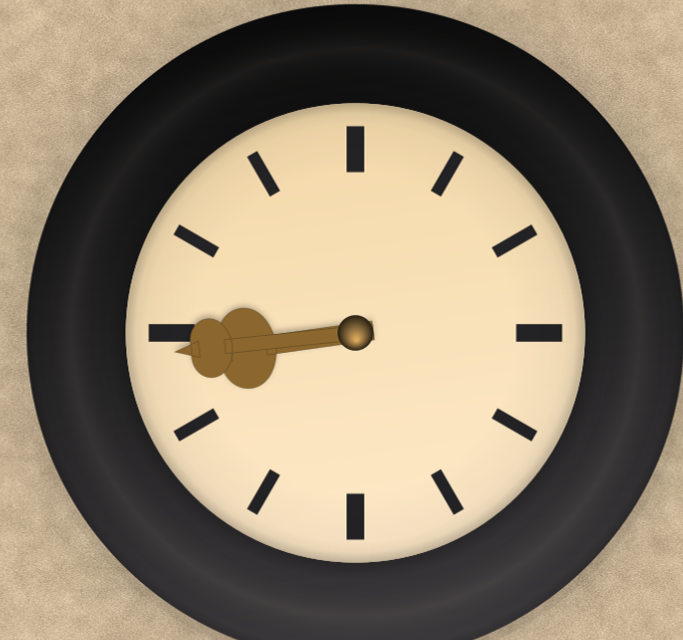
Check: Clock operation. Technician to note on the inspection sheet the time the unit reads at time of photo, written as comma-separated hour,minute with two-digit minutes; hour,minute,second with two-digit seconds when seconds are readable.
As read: 8,44
